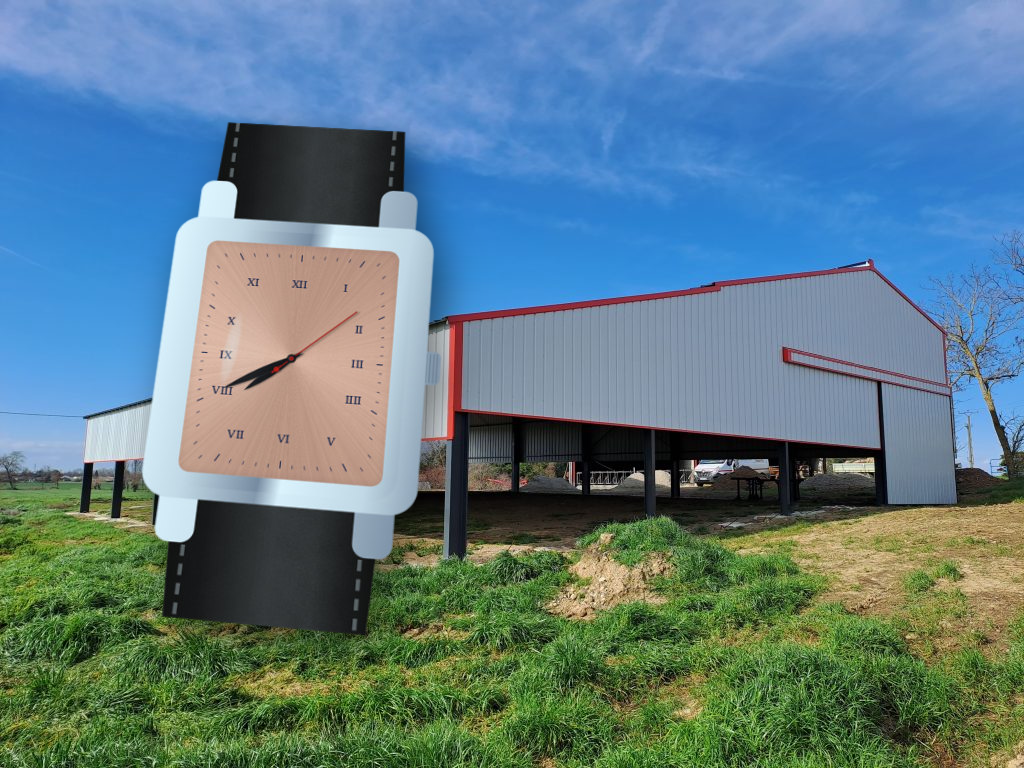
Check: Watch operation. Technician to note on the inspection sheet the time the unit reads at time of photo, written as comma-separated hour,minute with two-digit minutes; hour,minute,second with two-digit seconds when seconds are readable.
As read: 7,40,08
